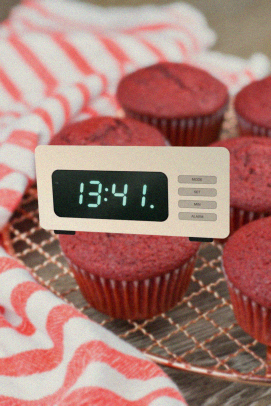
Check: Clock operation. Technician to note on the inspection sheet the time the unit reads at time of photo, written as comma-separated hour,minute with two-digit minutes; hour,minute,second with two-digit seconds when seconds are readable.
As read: 13,41
